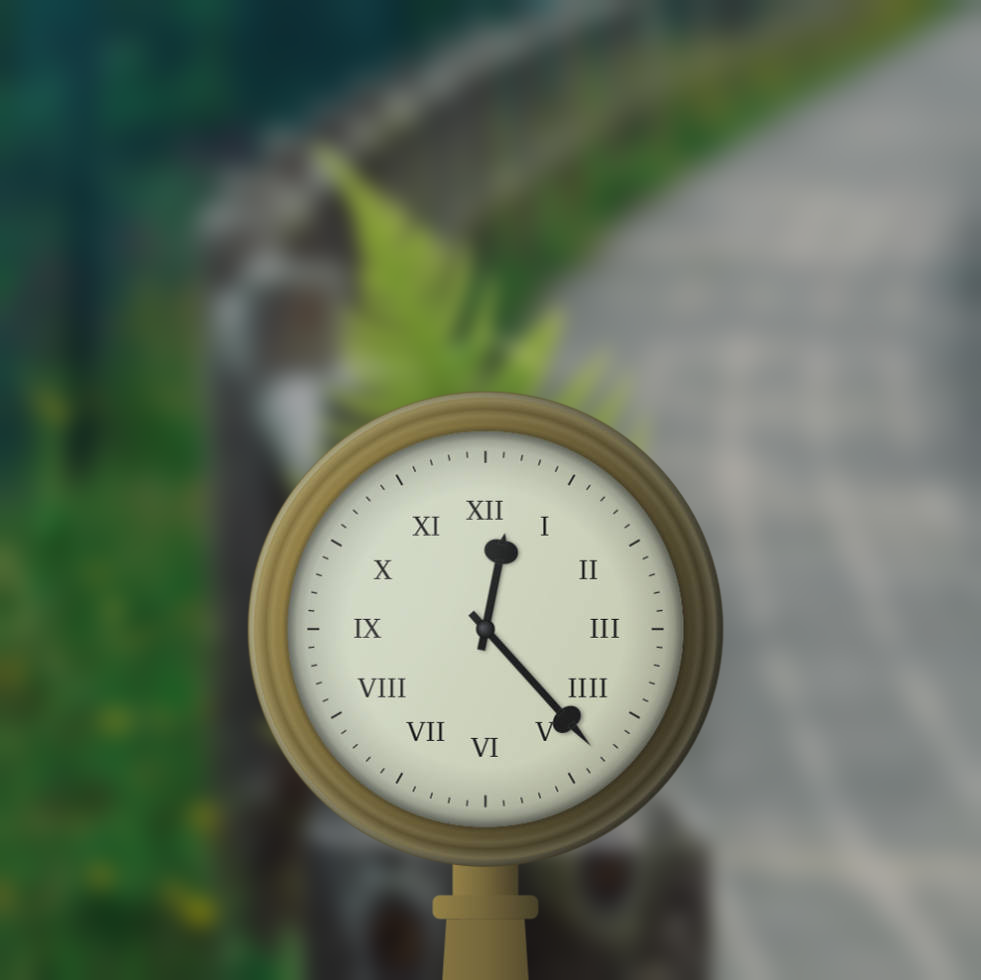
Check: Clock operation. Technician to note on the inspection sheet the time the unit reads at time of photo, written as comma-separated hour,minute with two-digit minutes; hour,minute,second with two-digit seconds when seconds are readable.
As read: 12,23
